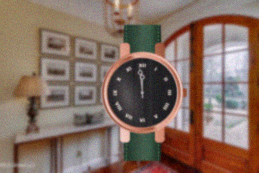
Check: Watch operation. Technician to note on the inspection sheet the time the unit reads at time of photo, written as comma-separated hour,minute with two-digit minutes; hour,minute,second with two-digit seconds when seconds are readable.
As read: 11,59
